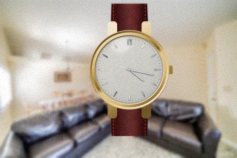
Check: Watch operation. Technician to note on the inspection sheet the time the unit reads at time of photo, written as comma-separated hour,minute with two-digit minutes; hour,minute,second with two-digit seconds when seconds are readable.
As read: 4,17
